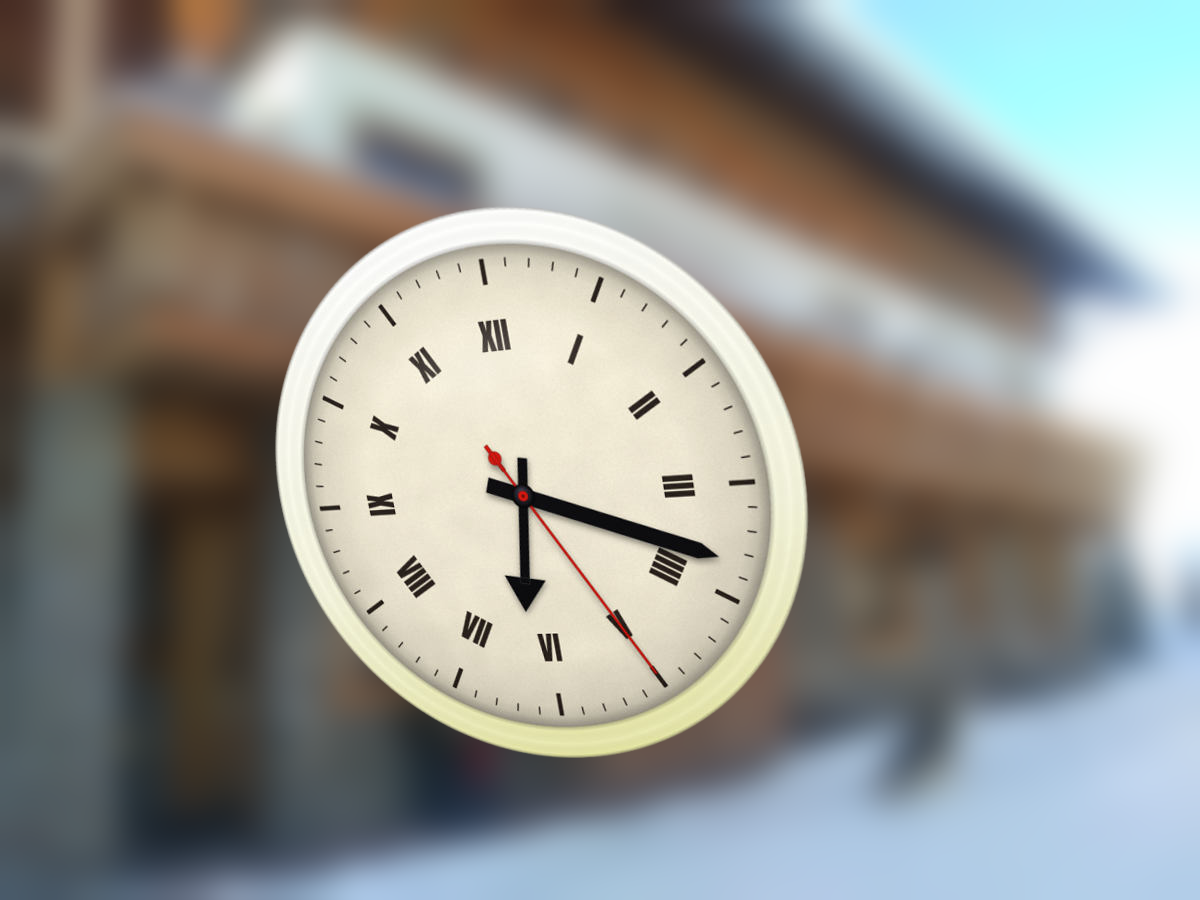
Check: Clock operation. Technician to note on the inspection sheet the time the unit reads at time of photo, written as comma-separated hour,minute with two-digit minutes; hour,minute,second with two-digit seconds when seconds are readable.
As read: 6,18,25
